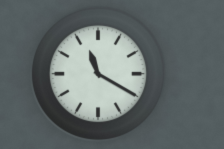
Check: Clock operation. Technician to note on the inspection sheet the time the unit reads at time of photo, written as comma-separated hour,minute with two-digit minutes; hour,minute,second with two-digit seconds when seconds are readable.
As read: 11,20
